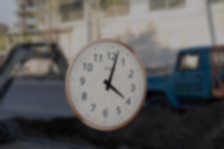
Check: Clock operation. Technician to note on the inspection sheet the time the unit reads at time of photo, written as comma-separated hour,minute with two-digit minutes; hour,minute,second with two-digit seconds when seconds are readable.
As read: 4,02
